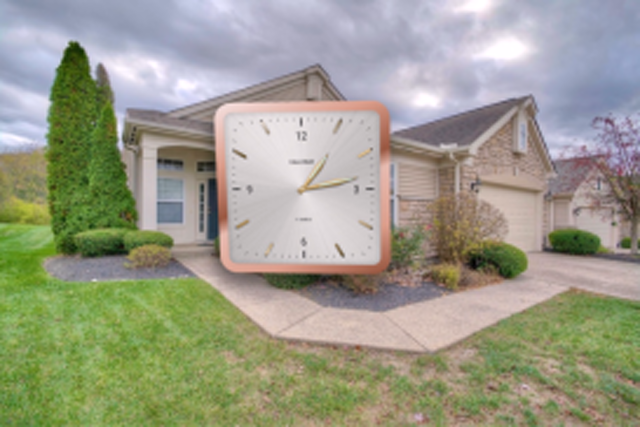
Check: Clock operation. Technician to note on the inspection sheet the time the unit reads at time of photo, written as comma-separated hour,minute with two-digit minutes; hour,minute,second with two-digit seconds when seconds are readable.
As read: 1,13
